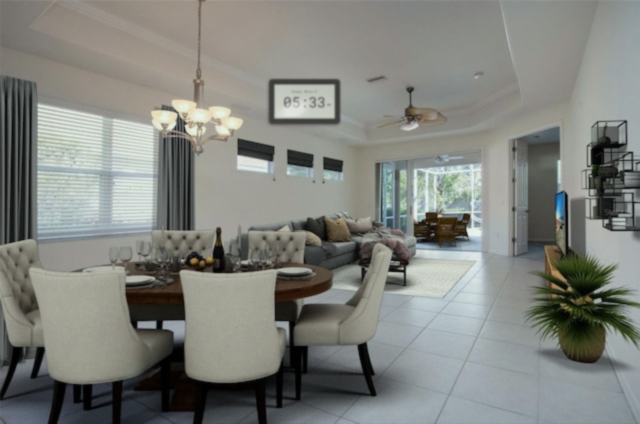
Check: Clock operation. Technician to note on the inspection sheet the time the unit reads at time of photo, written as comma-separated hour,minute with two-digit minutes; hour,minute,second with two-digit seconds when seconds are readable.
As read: 5,33
